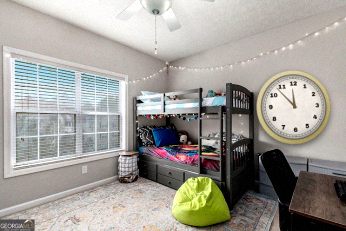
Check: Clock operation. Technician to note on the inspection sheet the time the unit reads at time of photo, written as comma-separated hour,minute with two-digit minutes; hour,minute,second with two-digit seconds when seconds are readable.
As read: 11,53
